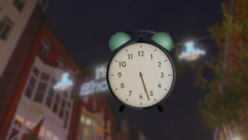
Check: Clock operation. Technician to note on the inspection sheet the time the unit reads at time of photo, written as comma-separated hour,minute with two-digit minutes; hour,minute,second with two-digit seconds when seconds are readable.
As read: 5,27
